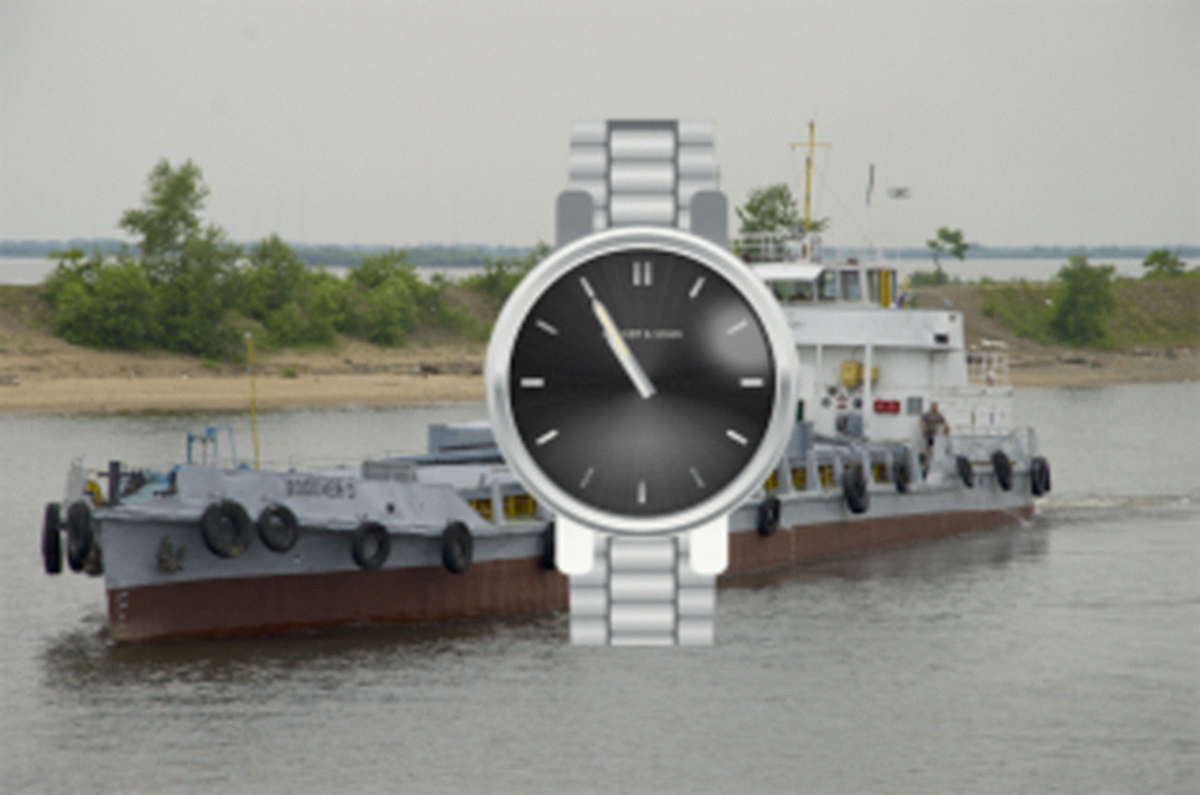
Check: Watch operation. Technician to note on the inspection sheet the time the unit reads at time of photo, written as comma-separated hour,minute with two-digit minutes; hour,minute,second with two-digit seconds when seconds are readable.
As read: 10,55
